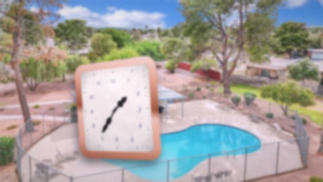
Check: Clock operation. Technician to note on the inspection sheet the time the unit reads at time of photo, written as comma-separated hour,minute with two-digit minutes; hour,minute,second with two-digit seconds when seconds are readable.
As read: 1,36
